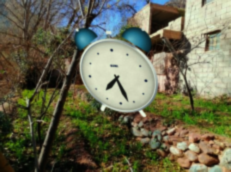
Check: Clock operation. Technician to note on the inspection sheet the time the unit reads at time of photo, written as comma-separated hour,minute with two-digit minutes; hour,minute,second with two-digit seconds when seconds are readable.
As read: 7,27
